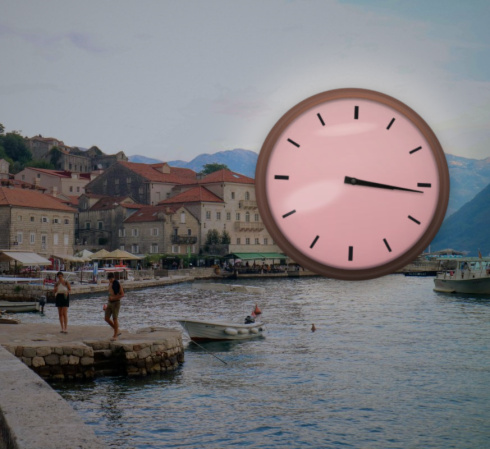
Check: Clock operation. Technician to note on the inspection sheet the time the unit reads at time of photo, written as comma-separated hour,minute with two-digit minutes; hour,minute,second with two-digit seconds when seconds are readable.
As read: 3,16
